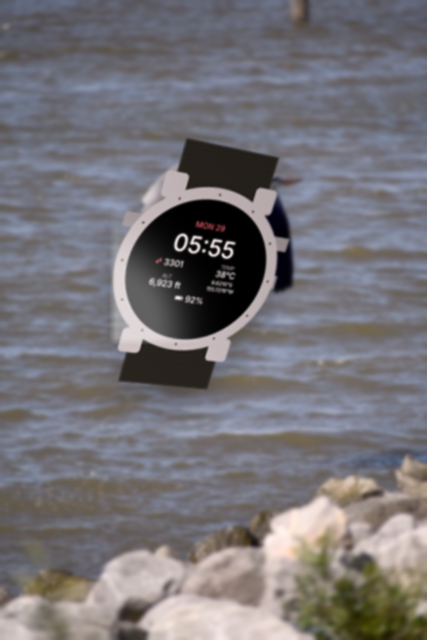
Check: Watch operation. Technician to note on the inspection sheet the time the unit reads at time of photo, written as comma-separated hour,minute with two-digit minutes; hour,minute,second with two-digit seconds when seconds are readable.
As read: 5,55
